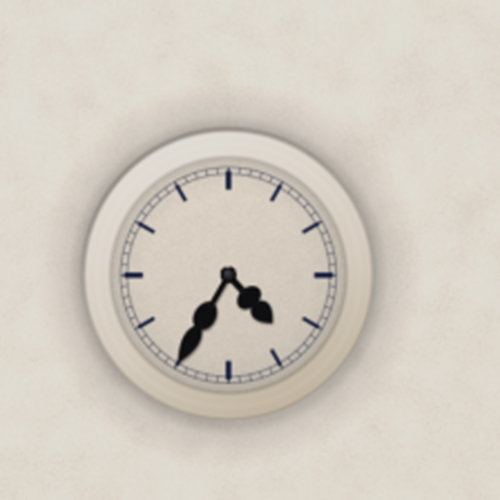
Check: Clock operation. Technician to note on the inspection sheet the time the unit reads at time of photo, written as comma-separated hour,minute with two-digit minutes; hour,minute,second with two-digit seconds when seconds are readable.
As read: 4,35
